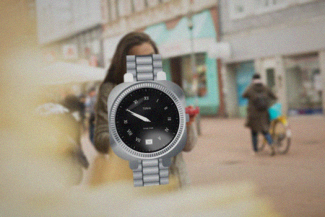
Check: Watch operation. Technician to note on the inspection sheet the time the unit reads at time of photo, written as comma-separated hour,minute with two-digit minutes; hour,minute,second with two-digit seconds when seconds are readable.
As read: 9,50
